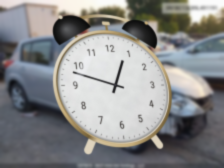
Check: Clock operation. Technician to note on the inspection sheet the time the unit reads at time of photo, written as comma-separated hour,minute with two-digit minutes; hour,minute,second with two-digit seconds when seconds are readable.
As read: 12,48
